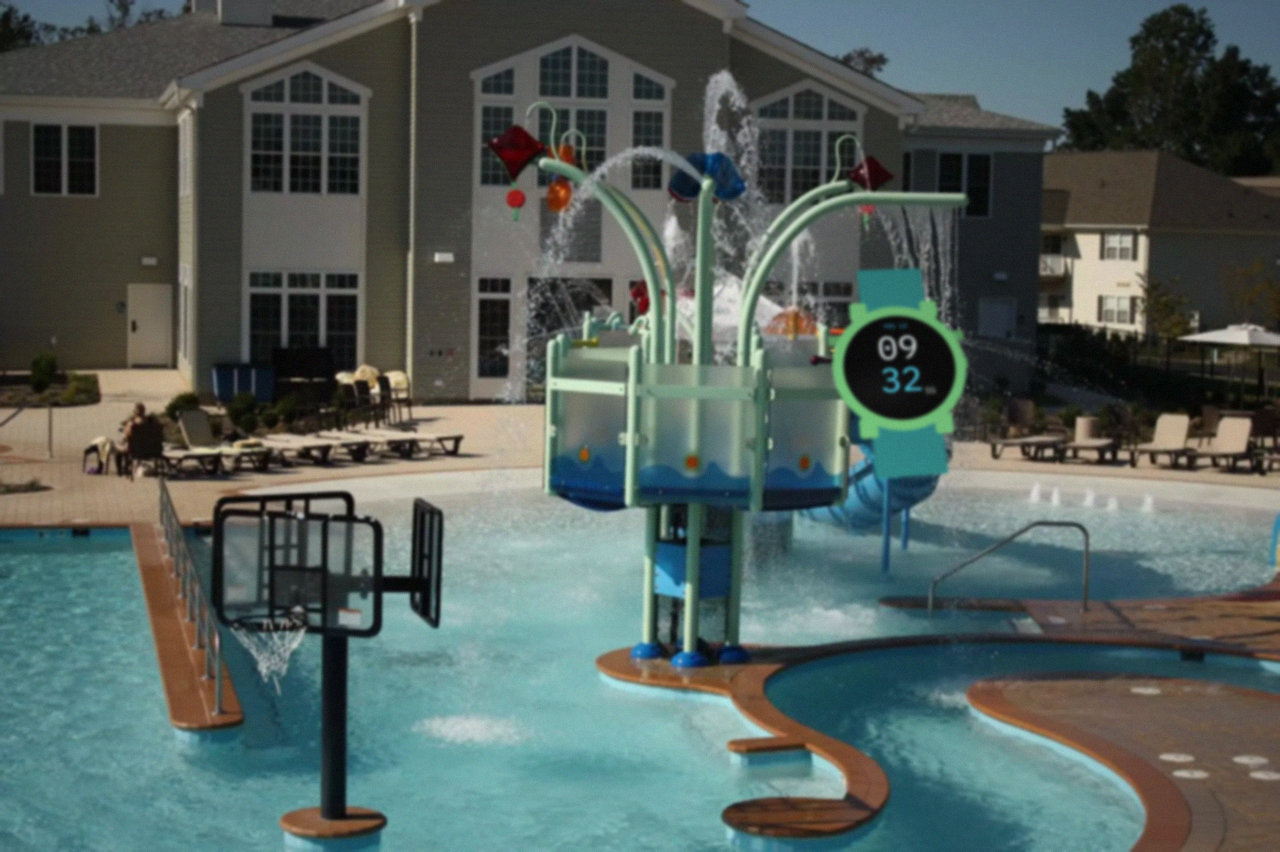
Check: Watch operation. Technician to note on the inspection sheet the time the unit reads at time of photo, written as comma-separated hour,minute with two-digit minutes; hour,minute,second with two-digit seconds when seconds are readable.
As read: 9,32
